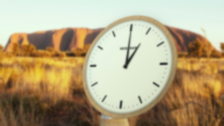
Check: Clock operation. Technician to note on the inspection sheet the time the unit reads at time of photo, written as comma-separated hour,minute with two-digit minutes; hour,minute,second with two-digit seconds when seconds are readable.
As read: 1,00
